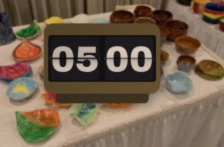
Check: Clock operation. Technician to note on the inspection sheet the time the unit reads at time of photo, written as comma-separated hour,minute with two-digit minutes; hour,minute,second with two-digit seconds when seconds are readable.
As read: 5,00
